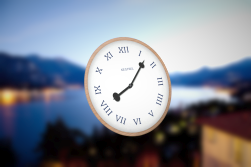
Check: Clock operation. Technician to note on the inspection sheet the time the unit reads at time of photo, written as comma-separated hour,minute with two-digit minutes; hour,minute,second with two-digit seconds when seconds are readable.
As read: 8,07
